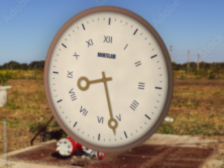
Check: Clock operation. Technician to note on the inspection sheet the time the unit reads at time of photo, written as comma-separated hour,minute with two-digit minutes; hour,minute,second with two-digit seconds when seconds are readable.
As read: 8,27
